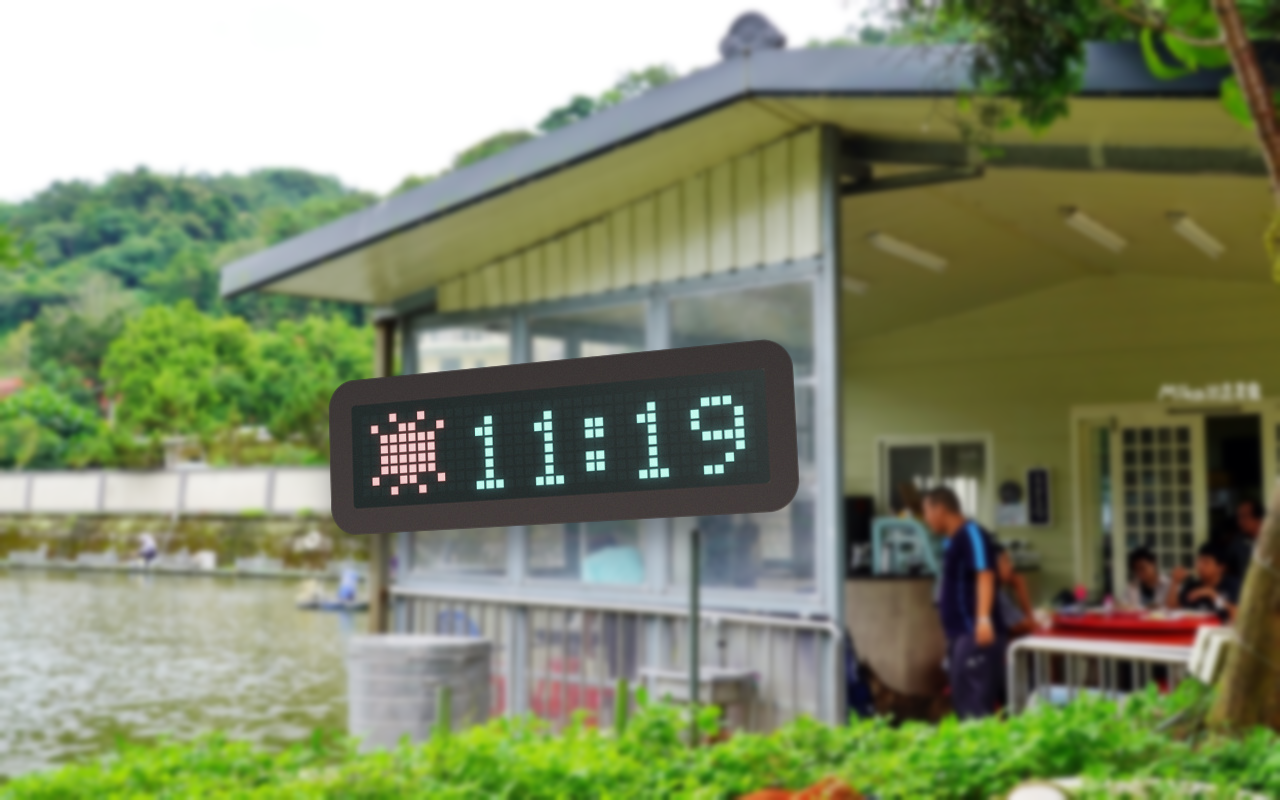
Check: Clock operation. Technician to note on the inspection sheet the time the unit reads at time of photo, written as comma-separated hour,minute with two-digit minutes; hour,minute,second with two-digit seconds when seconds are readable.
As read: 11,19
